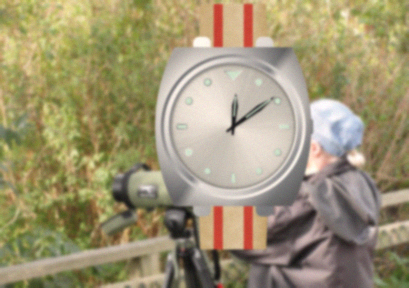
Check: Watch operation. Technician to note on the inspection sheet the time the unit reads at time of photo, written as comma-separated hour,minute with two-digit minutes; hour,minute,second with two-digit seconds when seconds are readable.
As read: 12,09
